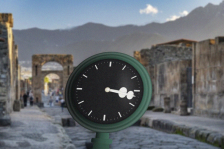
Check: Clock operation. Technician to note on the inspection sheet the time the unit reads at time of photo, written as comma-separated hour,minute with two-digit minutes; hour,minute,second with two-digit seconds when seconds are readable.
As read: 3,17
